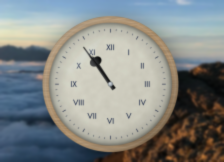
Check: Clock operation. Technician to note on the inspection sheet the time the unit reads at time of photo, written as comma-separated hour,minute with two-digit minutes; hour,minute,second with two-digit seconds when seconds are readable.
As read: 10,54
